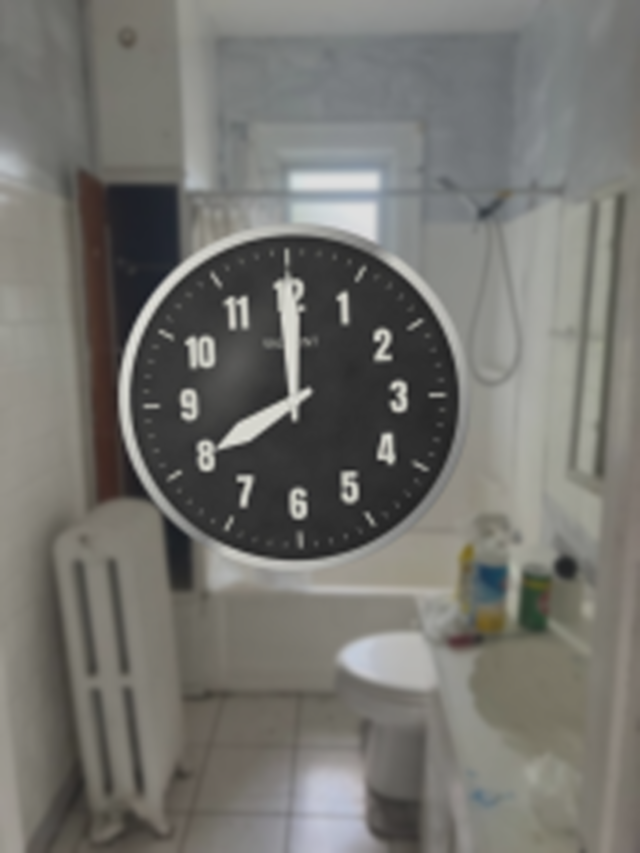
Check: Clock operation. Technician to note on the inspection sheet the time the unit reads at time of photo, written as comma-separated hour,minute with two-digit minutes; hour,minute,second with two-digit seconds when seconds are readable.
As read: 8,00
